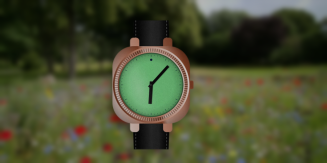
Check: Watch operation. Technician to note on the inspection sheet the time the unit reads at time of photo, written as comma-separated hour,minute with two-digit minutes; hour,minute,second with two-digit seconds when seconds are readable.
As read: 6,07
